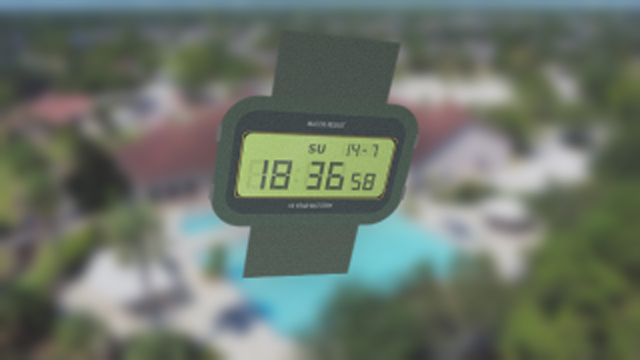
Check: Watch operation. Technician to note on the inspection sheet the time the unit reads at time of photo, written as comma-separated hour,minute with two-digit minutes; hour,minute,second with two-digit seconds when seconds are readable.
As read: 18,36,58
